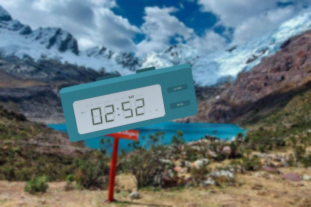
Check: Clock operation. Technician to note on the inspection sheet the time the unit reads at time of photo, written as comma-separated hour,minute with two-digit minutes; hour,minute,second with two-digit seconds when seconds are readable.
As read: 2,52
